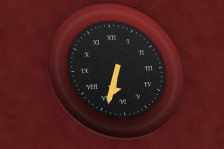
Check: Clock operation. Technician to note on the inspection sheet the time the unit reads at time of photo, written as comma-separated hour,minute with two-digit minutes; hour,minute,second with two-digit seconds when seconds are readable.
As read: 6,34
